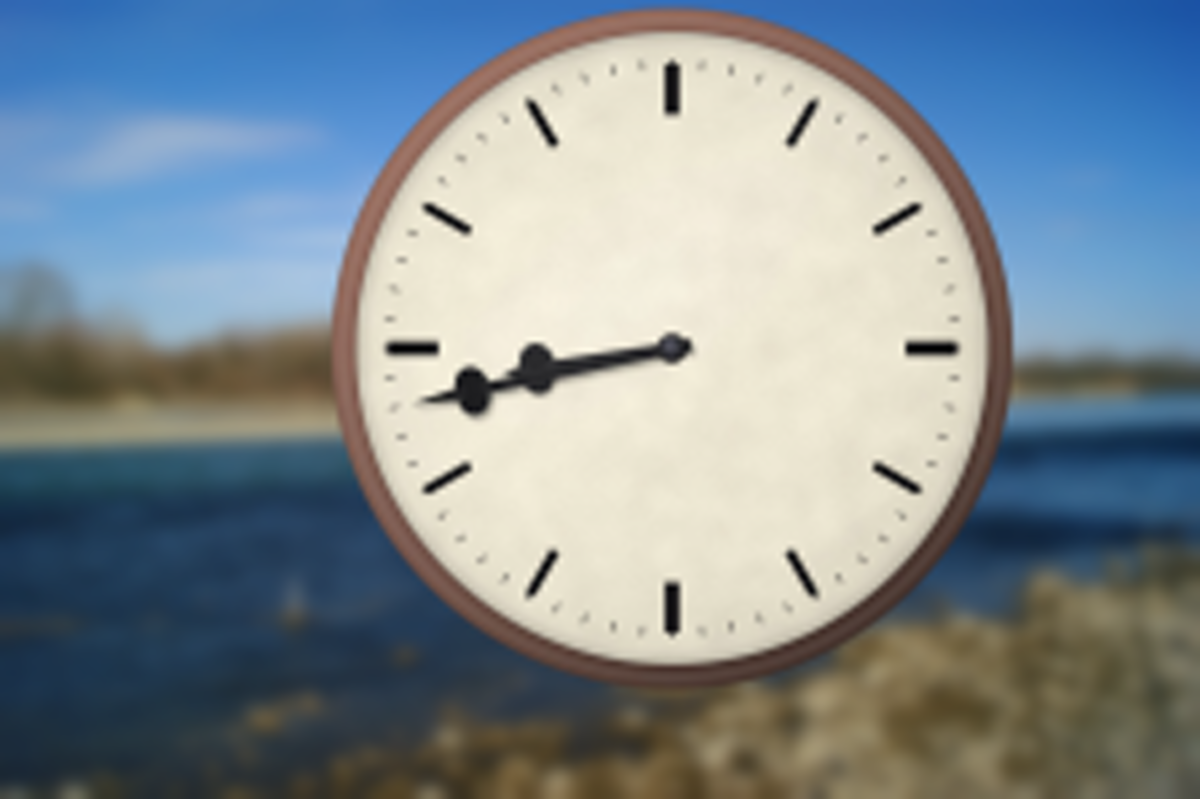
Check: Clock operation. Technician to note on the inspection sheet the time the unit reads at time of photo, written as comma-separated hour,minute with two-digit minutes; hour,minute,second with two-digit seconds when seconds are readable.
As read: 8,43
